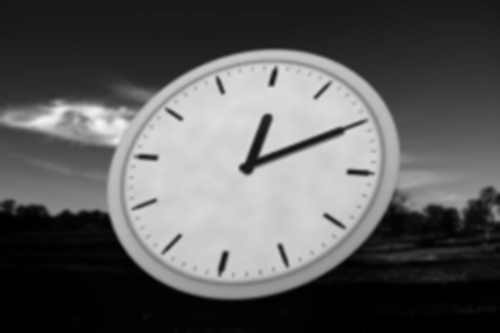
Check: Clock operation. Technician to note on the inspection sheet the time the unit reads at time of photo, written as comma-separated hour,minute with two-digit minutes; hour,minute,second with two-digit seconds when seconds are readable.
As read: 12,10
